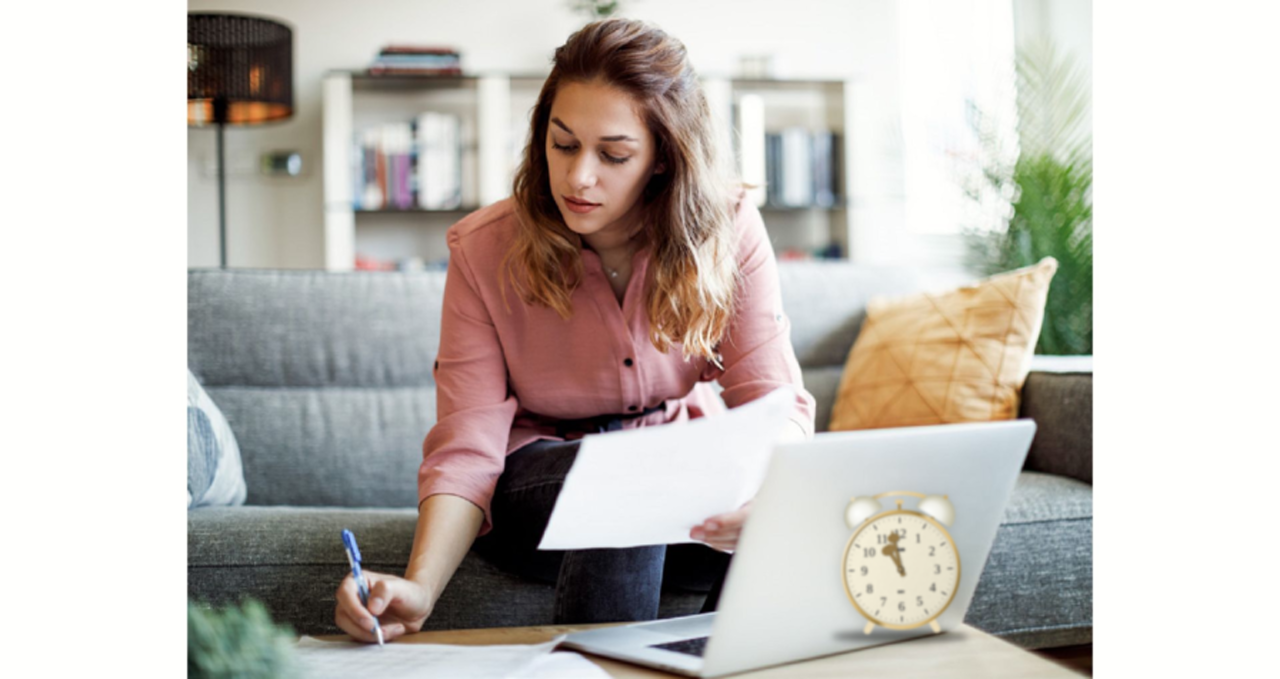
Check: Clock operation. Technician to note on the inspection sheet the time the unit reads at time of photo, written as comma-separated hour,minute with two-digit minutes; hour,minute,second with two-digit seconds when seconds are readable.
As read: 10,58
